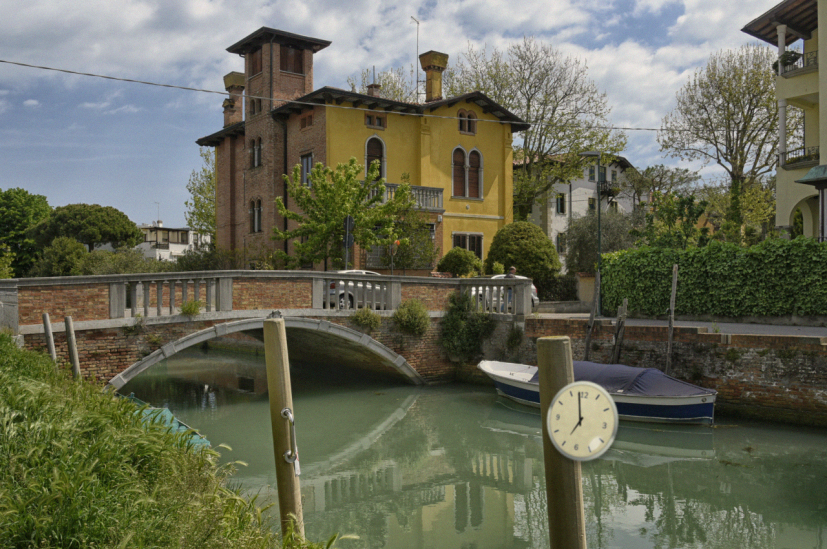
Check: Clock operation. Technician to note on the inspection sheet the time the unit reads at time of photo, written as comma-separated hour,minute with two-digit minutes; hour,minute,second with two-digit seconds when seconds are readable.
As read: 6,58
